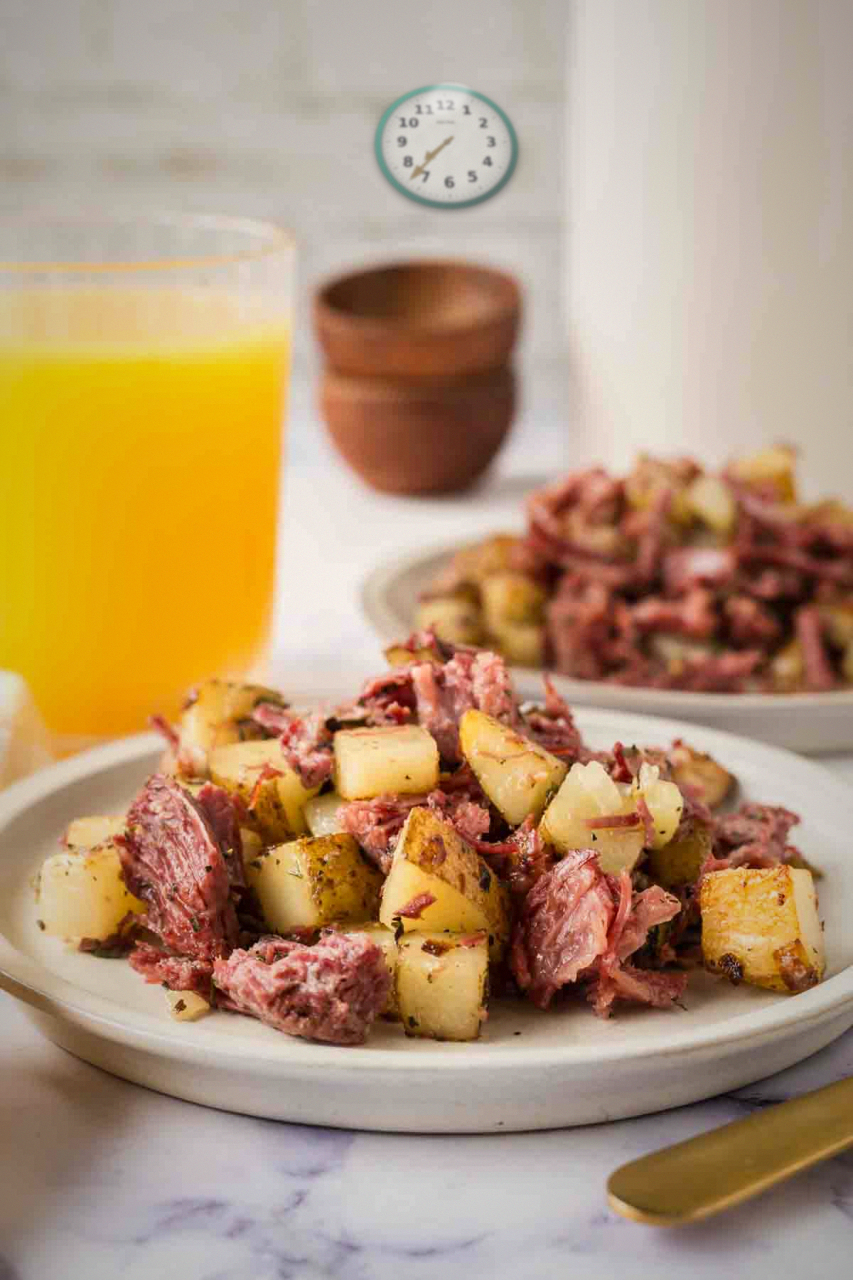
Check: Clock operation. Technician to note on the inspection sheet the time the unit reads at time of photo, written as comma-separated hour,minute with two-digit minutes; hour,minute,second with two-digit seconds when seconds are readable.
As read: 7,37
